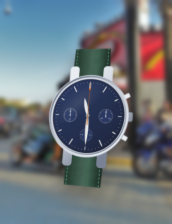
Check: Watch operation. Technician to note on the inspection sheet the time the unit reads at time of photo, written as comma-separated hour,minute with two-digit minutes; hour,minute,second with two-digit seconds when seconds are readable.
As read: 11,30
